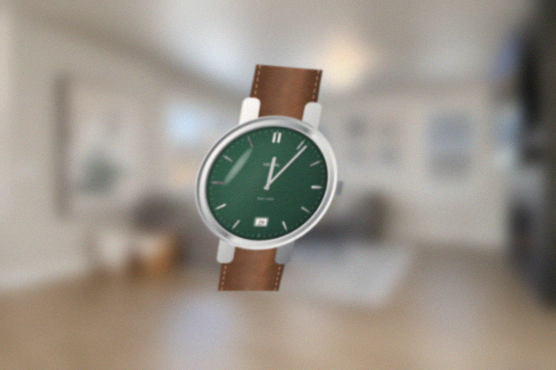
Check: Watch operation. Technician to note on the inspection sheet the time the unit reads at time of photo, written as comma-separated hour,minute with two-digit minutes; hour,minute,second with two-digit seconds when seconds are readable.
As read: 12,06
